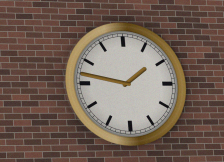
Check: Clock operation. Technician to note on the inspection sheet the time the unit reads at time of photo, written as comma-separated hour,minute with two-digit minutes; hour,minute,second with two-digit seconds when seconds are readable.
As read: 1,47
